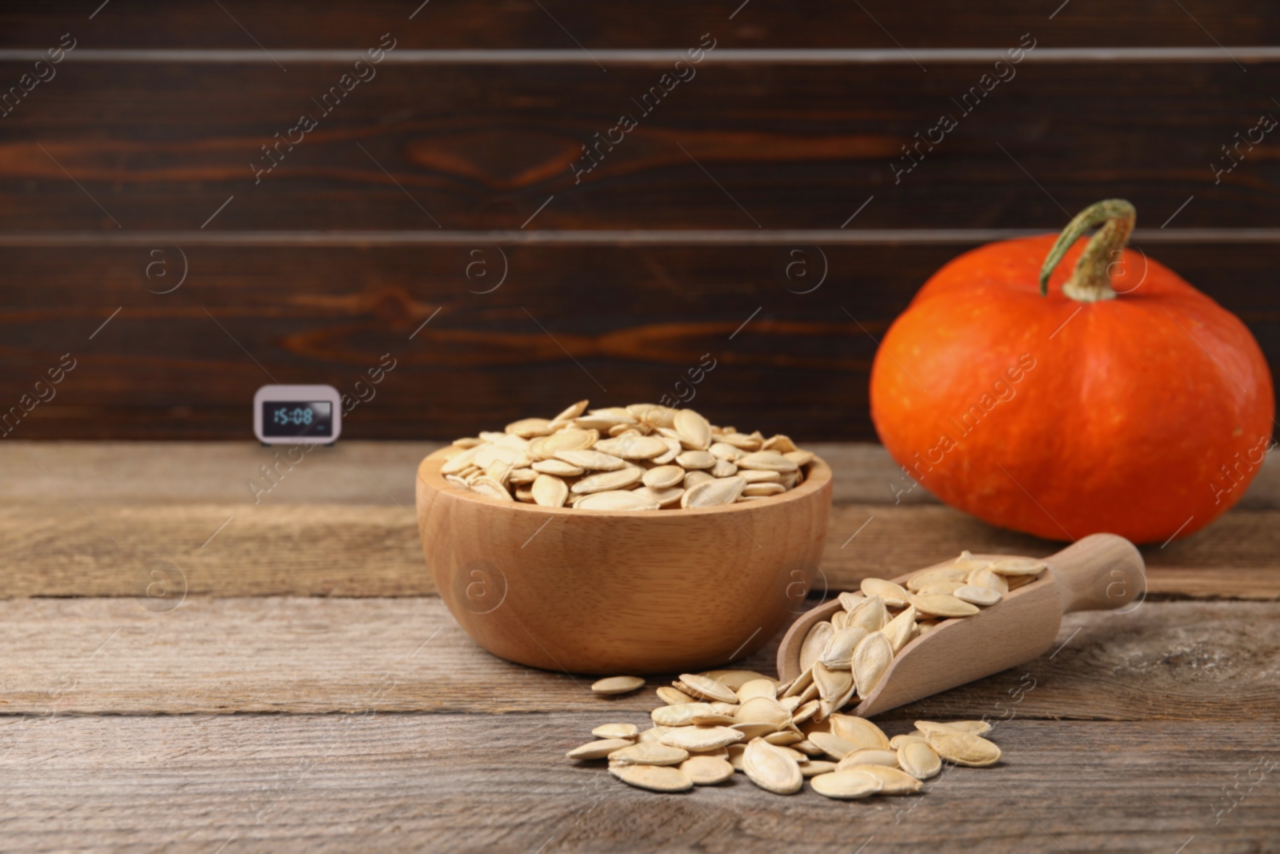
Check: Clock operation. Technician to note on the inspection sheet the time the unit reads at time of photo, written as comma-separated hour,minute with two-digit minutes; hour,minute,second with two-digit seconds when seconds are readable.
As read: 15,08
